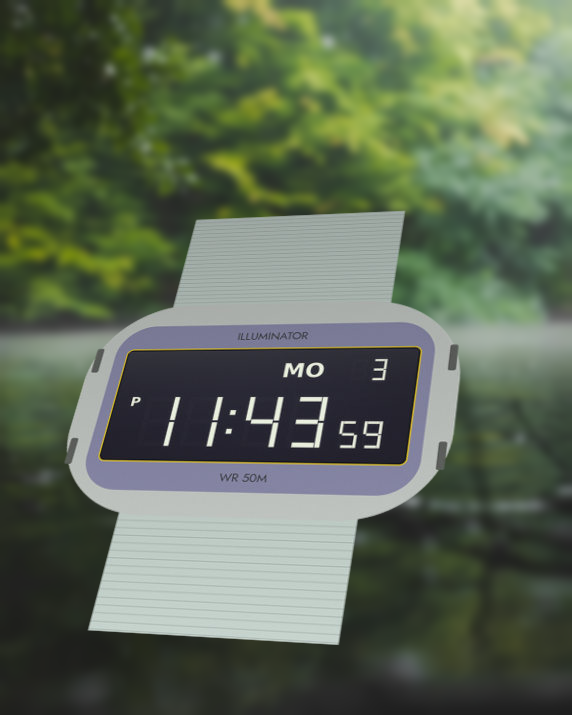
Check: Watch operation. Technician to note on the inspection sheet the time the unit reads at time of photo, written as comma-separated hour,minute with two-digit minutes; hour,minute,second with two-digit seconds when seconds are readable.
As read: 11,43,59
